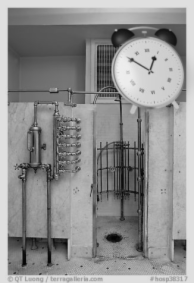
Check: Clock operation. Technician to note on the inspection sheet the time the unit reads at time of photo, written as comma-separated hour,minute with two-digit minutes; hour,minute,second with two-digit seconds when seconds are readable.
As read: 12,51
